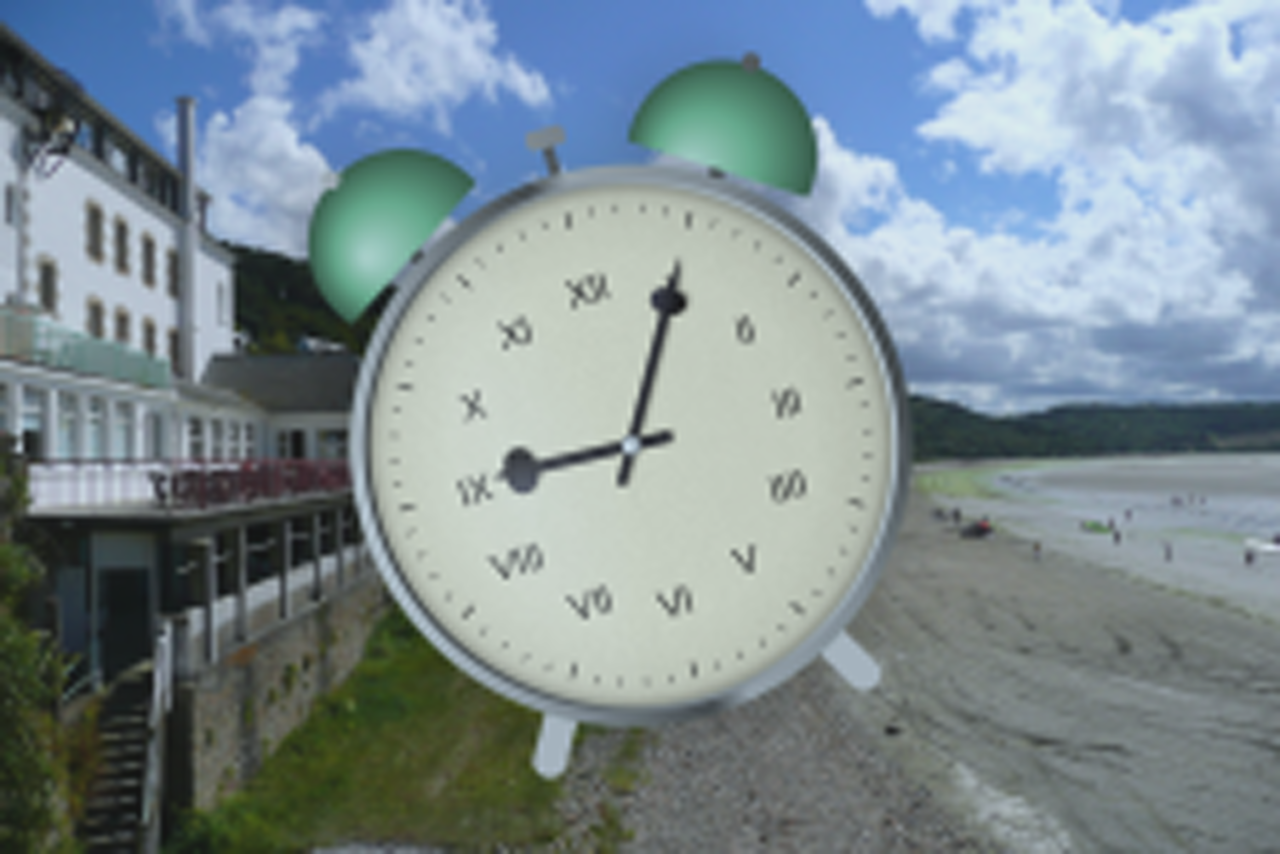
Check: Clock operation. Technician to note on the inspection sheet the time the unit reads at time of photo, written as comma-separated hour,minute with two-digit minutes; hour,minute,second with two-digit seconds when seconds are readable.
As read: 9,05
